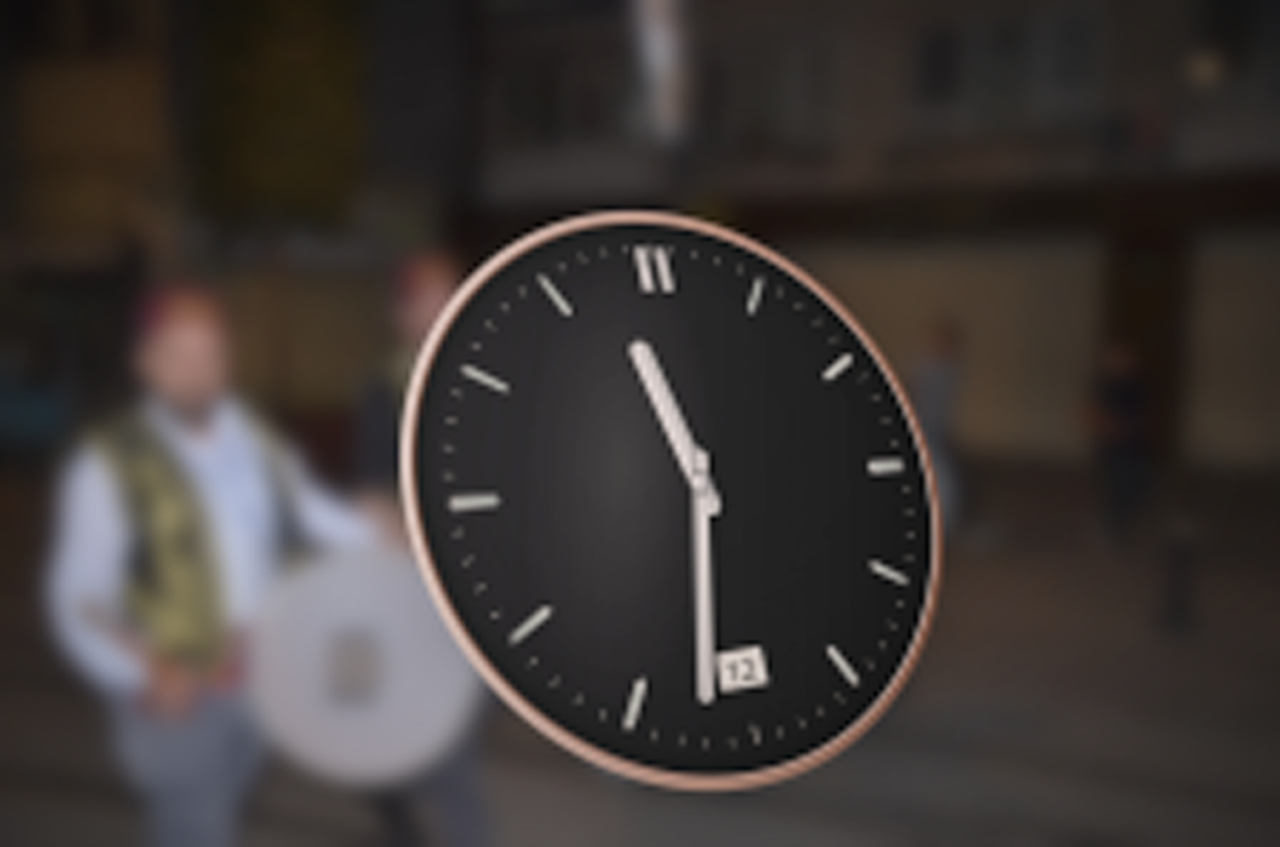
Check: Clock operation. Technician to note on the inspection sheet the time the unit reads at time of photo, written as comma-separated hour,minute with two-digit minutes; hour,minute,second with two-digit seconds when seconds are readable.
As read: 11,32
